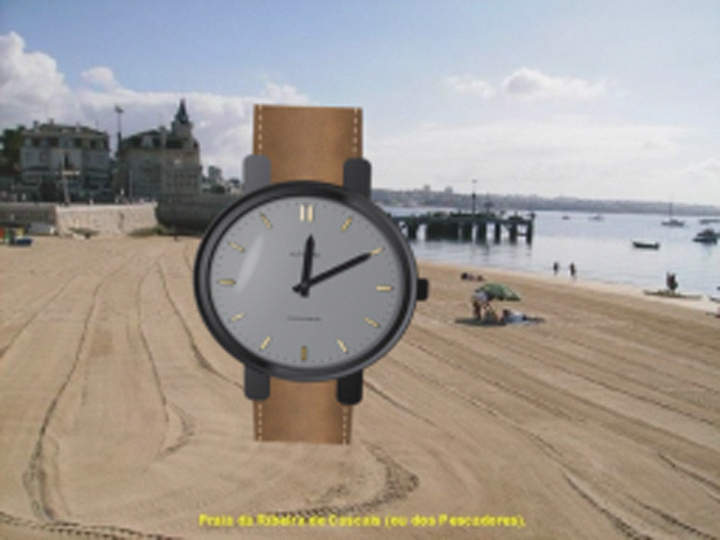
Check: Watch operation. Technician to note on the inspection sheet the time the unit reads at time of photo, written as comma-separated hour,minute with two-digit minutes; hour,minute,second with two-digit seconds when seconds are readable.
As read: 12,10
